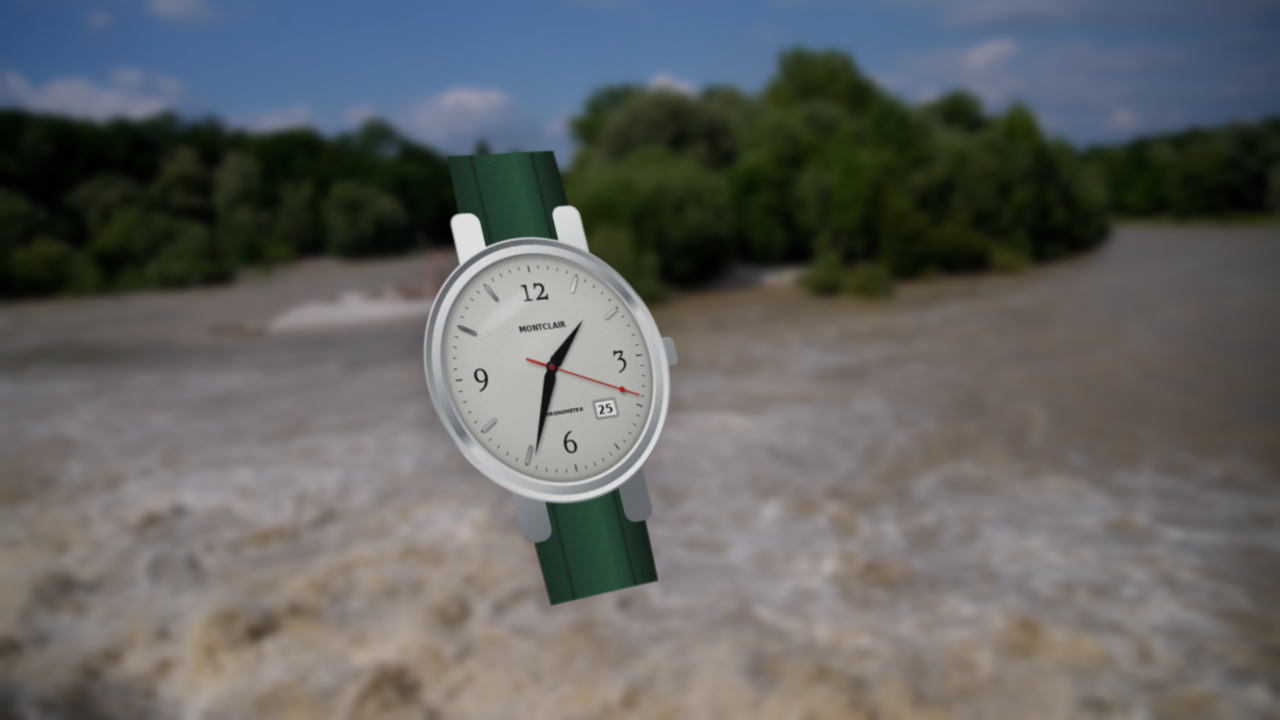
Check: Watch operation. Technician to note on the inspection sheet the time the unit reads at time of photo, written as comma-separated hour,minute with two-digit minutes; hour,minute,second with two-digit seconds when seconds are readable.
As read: 1,34,19
